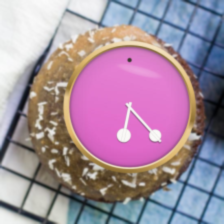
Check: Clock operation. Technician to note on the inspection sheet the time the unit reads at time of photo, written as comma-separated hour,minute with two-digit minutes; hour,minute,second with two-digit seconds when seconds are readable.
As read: 6,23
